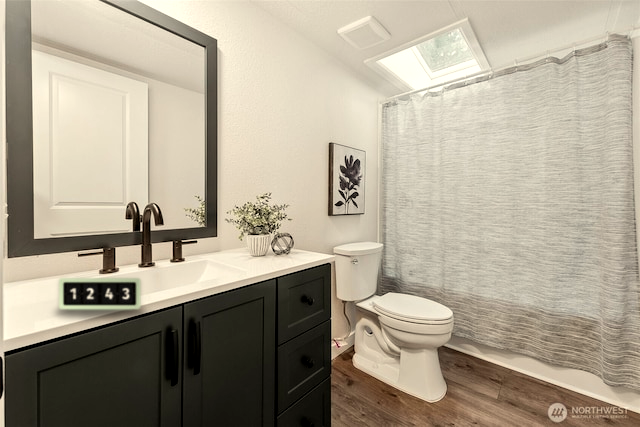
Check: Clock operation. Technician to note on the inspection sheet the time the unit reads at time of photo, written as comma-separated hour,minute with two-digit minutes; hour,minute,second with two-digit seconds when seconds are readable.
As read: 12,43
